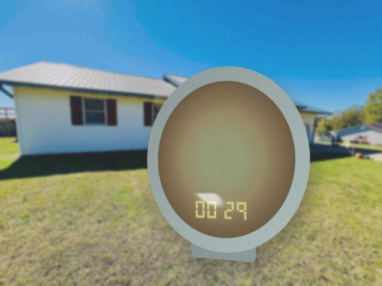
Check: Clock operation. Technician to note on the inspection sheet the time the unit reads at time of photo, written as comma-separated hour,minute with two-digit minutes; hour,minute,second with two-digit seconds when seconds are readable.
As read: 0,29
